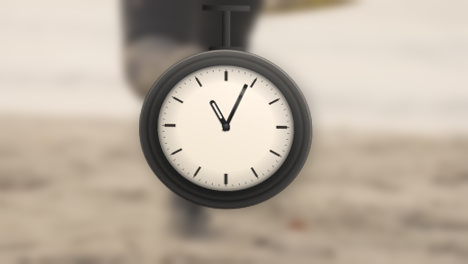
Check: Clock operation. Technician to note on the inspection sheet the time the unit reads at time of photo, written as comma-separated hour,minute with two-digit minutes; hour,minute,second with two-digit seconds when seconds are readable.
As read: 11,04
